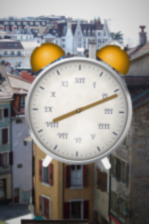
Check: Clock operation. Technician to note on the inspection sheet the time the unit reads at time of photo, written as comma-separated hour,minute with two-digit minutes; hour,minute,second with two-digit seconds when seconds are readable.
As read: 8,11
